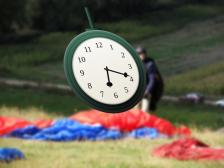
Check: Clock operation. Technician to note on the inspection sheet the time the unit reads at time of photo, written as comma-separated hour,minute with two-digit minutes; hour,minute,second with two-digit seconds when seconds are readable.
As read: 6,19
